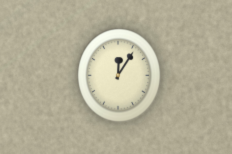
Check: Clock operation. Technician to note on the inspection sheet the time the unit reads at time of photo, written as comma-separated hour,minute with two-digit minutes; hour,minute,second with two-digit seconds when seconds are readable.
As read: 12,06
